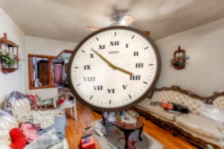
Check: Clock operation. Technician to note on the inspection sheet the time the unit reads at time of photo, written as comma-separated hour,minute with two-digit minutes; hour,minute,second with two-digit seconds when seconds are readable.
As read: 3,52
